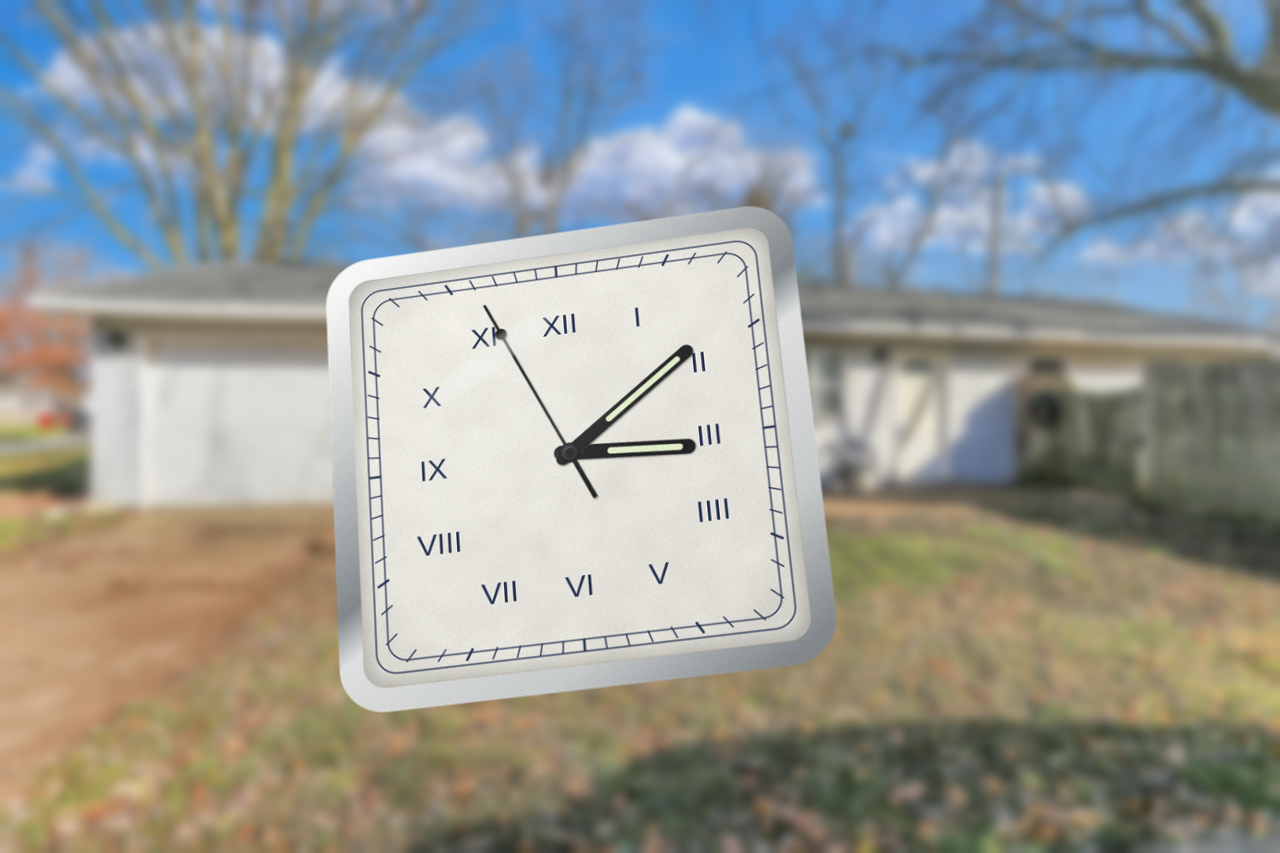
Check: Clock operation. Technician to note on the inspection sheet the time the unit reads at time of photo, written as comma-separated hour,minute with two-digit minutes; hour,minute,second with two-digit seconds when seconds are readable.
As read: 3,08,56
